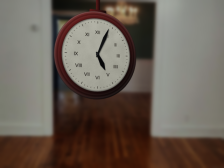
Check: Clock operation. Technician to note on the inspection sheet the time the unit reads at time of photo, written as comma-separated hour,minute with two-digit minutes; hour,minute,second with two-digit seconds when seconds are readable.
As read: 5,04
